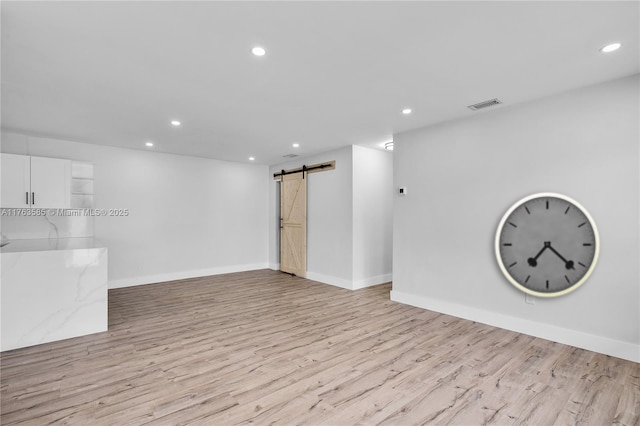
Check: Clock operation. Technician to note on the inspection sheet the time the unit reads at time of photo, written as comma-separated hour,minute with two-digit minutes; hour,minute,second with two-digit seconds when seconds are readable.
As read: 7,22
